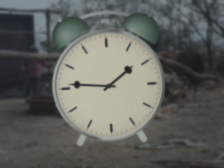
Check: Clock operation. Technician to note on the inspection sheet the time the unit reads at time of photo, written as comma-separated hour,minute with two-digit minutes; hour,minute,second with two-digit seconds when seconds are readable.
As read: 1,46
